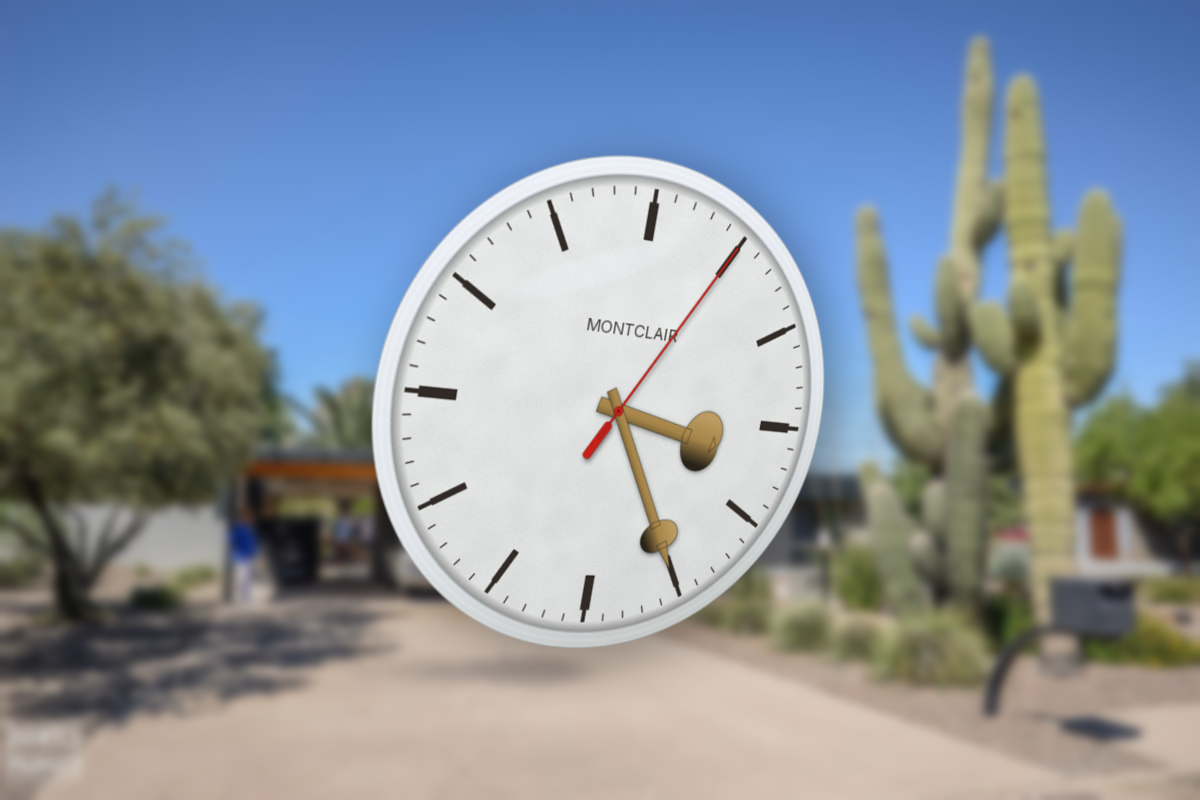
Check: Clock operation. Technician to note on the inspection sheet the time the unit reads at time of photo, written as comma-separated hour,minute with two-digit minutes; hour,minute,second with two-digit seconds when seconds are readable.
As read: 3,25,05
